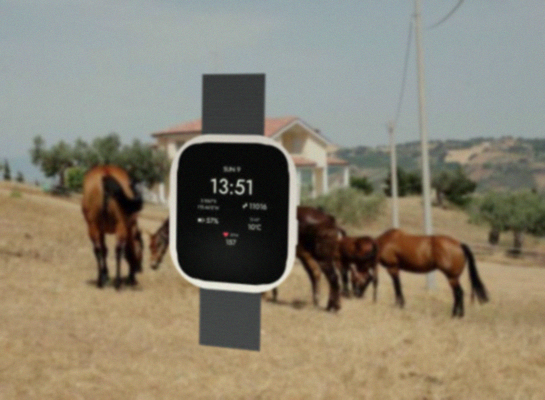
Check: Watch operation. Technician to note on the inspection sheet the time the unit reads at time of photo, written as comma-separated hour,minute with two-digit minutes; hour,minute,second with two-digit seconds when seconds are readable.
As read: 13,51
